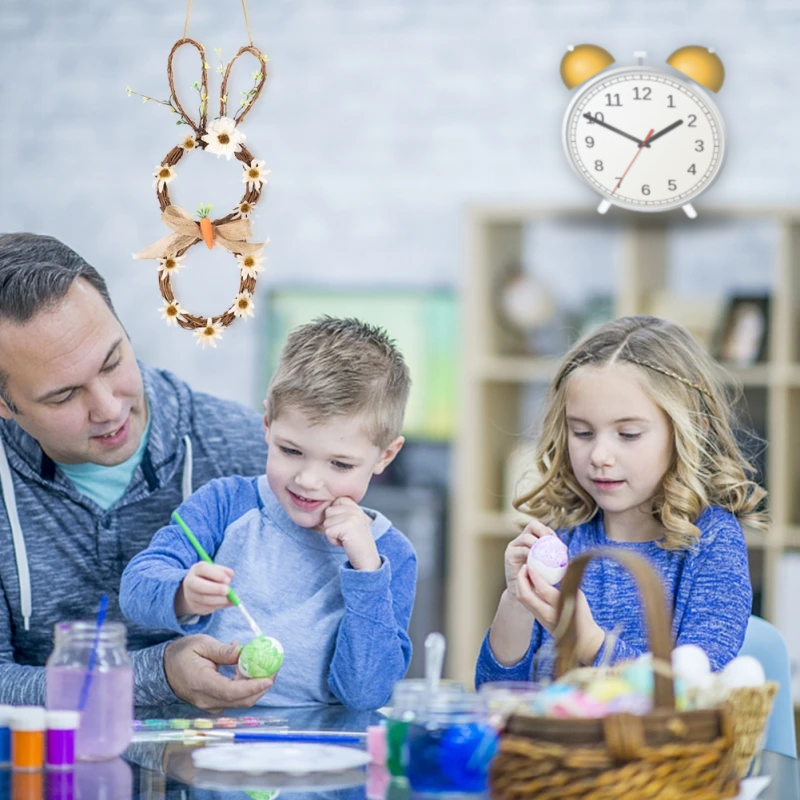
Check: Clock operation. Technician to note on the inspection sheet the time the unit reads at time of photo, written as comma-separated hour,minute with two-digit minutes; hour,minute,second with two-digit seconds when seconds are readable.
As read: 1,49,35
